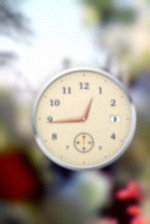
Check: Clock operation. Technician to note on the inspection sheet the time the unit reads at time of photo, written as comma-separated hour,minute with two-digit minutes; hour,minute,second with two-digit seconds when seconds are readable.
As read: 12,44
